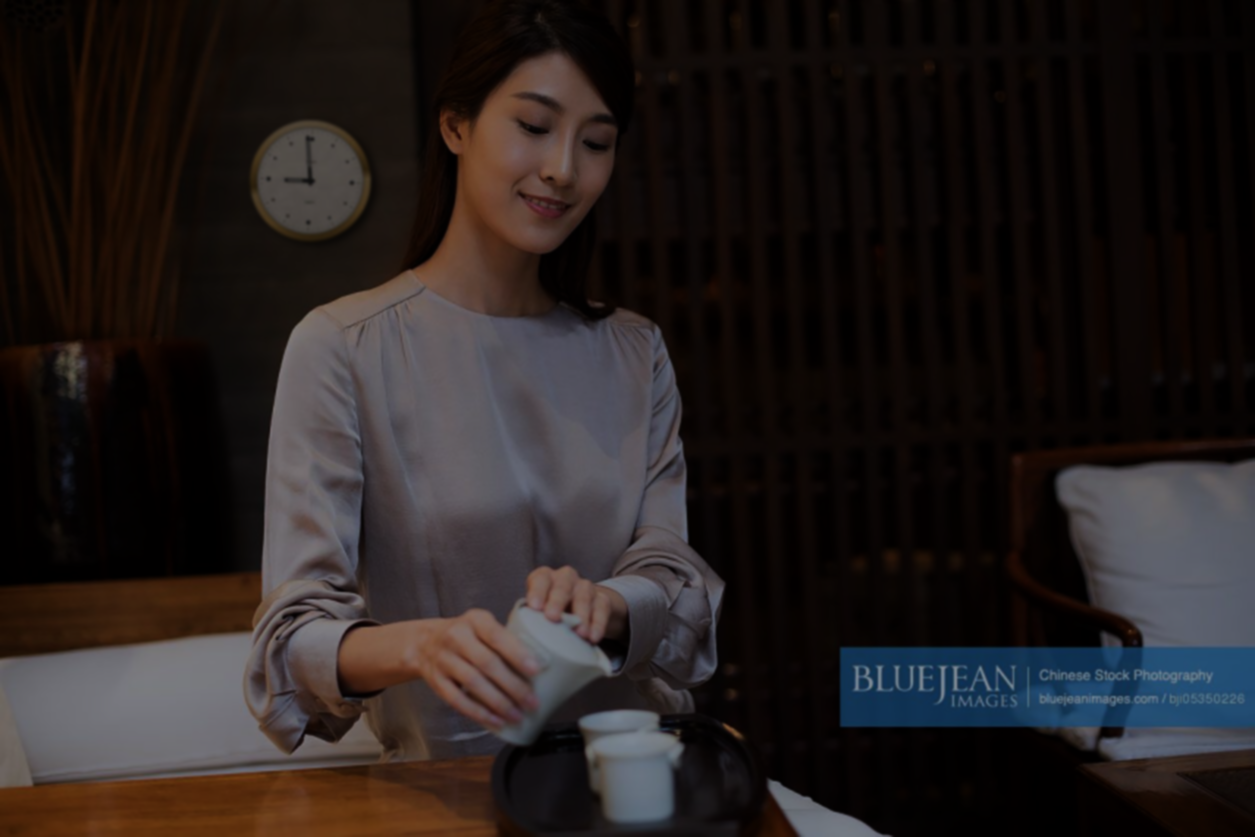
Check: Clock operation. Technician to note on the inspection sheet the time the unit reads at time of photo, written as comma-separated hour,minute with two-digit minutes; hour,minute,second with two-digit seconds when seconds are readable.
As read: 8,59
